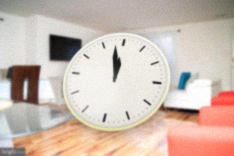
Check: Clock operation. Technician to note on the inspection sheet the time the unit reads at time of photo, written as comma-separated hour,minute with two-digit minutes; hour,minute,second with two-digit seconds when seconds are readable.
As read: 11,58
